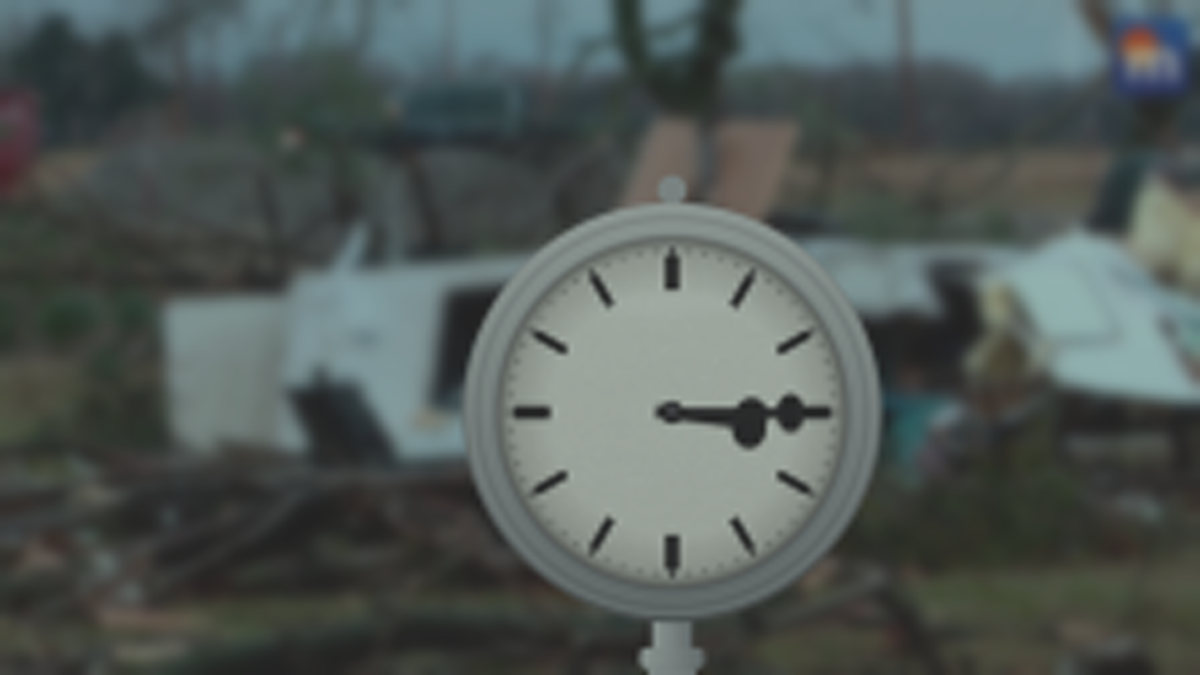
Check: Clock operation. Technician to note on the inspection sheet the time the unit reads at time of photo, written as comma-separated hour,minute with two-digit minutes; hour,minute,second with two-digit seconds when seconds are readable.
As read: 3,15
